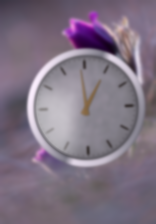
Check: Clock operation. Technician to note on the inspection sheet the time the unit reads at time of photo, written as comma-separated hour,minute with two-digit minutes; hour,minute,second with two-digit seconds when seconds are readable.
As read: 12,59
